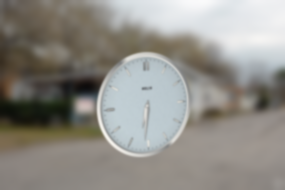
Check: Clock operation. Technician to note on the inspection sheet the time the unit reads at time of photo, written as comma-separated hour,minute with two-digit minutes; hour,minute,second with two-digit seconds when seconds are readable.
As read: 6,31
